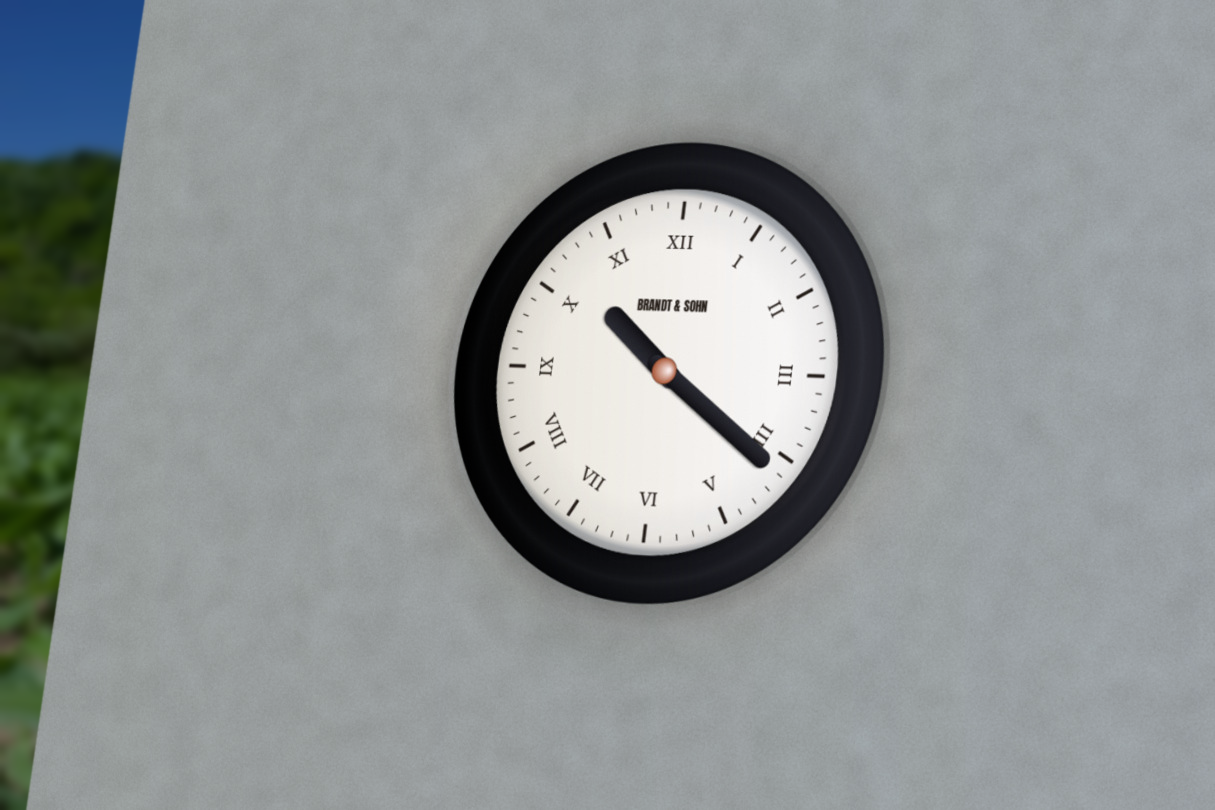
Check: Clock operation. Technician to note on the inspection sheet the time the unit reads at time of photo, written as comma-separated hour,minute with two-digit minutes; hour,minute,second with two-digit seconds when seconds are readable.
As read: 10,21
